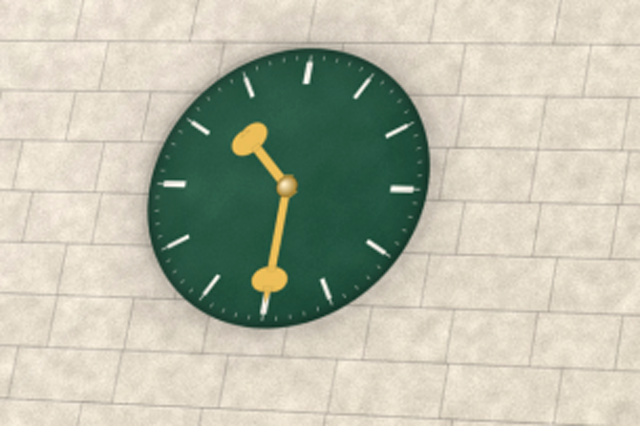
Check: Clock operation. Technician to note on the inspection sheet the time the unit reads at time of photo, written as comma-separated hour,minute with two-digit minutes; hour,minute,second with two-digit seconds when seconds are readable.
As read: 10,30
